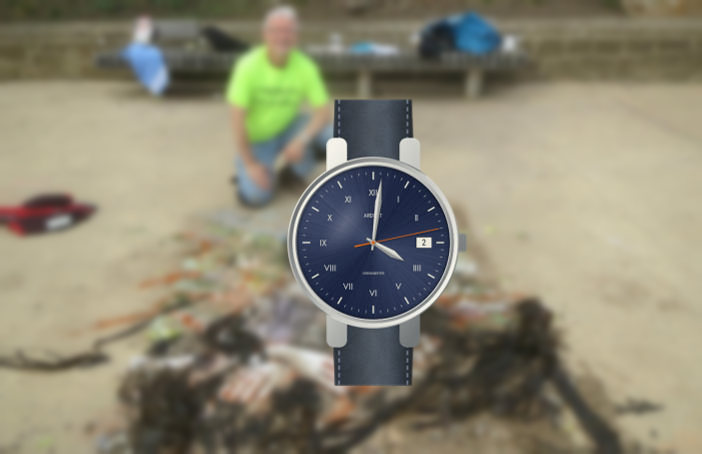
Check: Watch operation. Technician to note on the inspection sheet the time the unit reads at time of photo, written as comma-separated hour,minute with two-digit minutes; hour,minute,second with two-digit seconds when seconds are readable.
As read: 4,01,13
